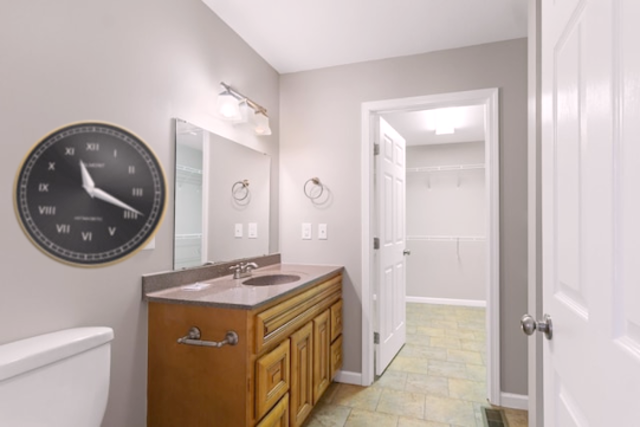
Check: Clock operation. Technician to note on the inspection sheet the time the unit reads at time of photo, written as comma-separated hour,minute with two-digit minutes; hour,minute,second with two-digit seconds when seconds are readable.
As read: 11,19
